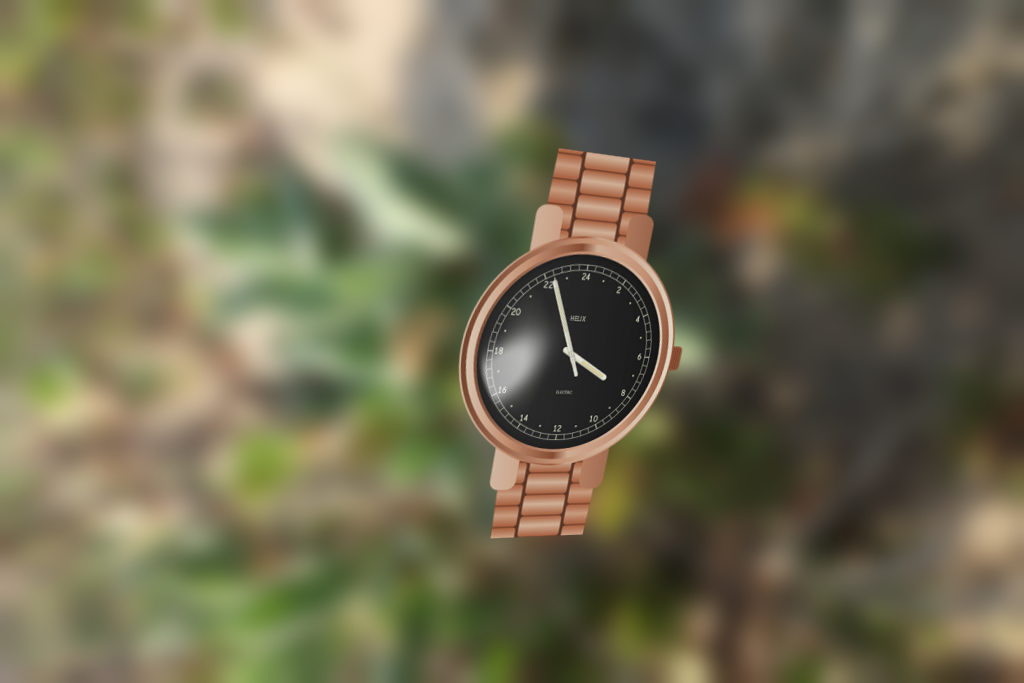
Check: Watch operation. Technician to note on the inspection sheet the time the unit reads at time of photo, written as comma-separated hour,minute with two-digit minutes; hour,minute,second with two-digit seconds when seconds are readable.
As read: 7,55,56
